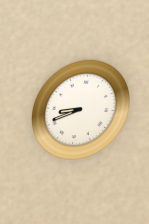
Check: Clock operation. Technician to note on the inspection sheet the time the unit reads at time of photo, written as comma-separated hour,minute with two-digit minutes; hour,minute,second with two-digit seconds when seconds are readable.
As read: 8,41
